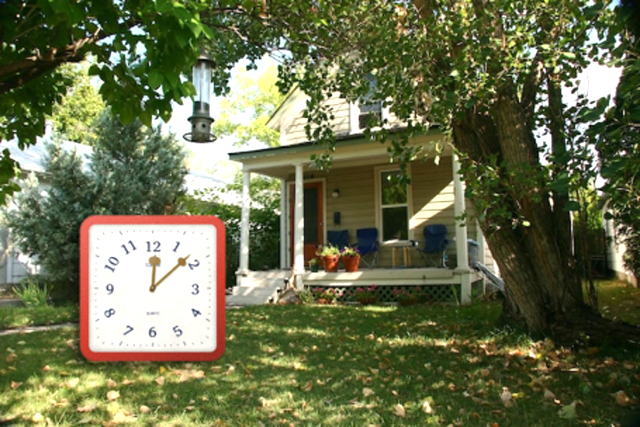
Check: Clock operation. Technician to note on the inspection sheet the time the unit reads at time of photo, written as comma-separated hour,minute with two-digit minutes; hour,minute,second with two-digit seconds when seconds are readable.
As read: 12,08
